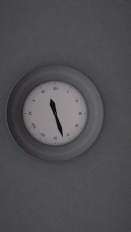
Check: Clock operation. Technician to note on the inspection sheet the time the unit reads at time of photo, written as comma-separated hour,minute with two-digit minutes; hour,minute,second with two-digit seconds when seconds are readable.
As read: 11,27
